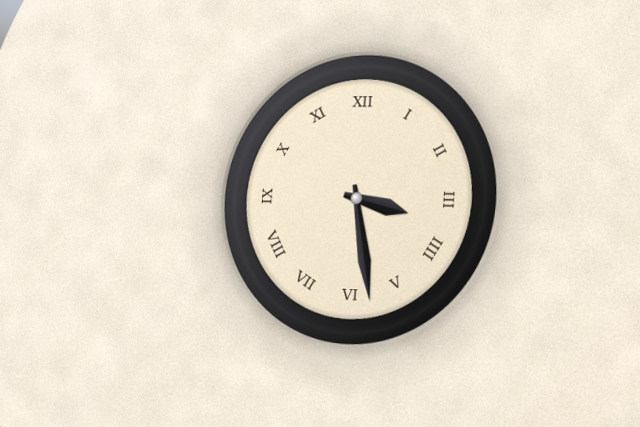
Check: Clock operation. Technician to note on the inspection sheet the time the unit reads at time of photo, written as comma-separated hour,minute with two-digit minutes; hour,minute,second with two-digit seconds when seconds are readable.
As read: 3,28
